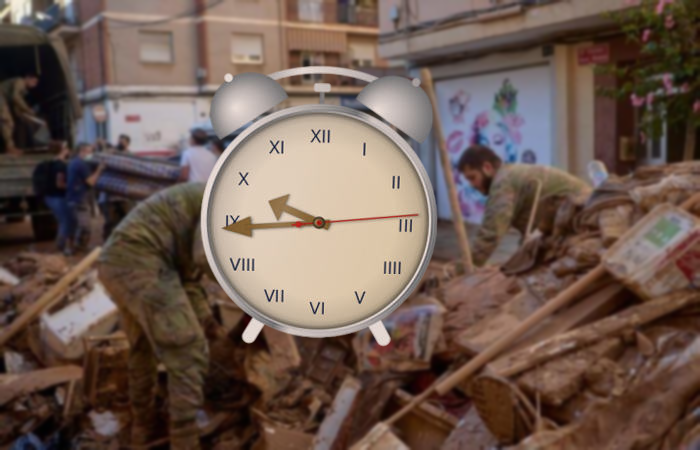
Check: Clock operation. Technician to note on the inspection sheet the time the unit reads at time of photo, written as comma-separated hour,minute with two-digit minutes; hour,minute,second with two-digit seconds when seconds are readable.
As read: 9,44,14
